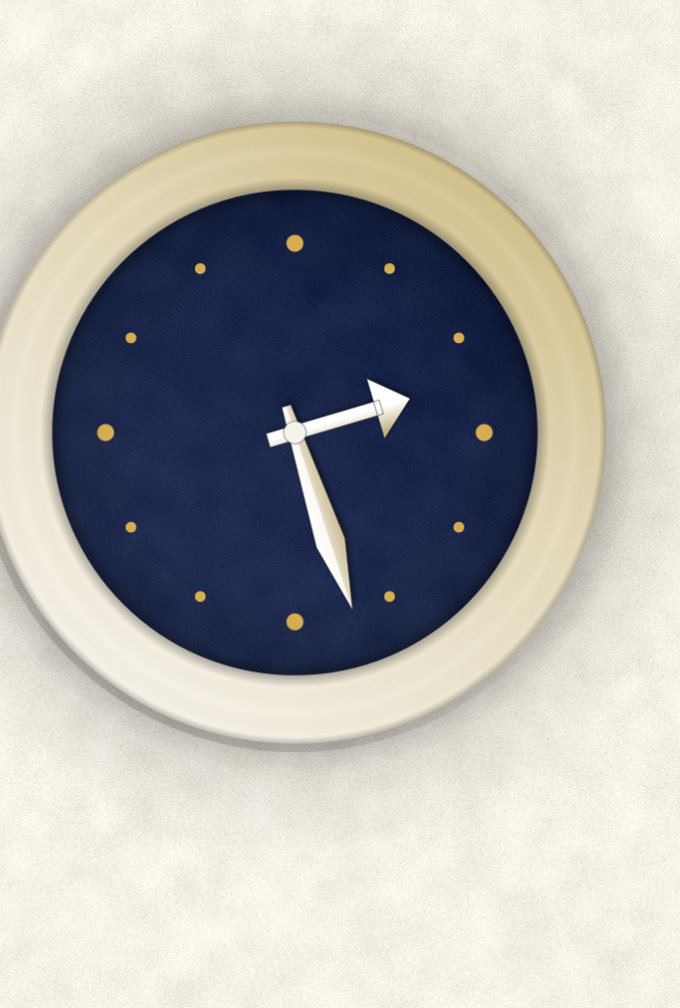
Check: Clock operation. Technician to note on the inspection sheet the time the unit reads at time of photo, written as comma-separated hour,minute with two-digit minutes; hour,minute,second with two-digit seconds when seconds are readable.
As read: 2,27
